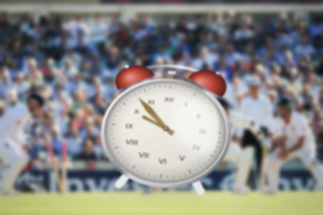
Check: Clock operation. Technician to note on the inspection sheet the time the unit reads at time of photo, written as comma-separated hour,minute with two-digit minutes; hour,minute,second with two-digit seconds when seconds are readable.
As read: 9,53
